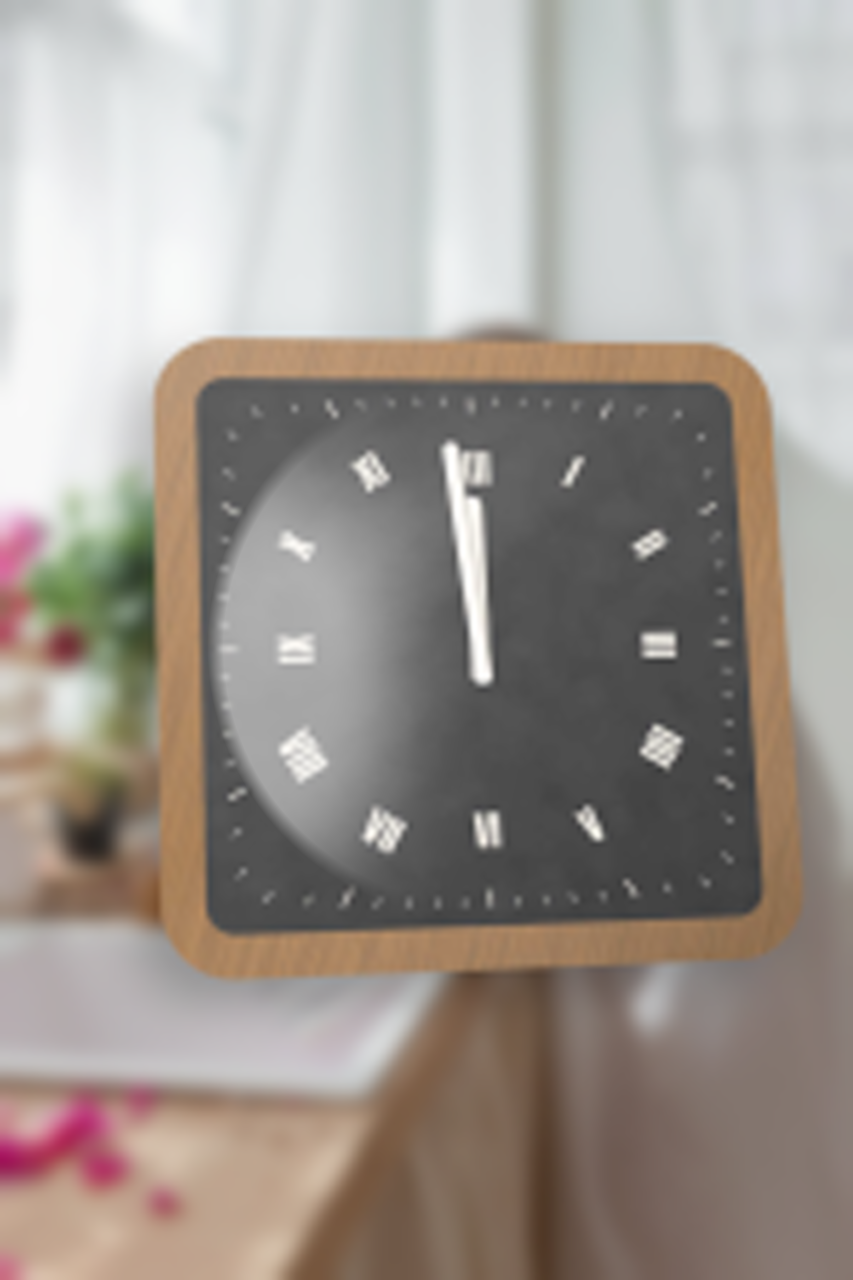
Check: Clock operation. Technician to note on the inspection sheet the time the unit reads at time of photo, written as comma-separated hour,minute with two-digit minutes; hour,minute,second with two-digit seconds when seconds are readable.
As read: 11,59
